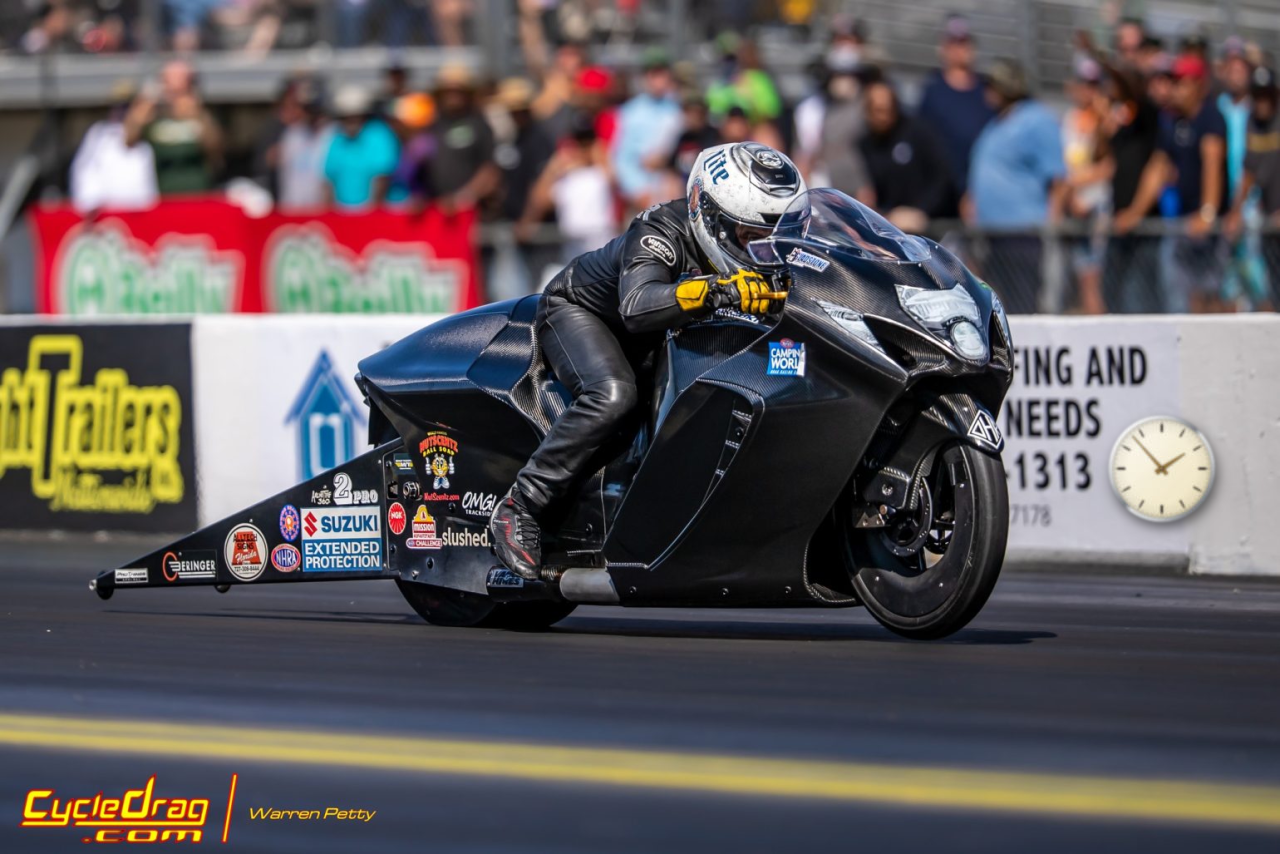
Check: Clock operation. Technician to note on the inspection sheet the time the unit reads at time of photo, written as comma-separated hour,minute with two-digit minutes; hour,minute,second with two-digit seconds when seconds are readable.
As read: 1,53
